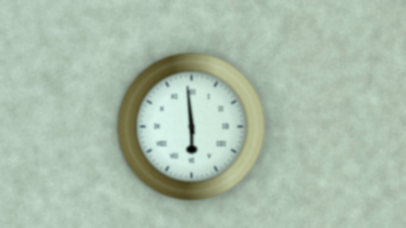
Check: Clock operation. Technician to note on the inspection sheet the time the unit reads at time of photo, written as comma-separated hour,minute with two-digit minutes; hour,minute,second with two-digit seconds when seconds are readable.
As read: 5,59
